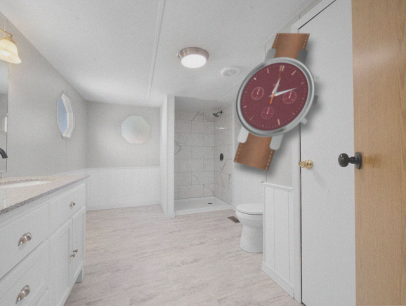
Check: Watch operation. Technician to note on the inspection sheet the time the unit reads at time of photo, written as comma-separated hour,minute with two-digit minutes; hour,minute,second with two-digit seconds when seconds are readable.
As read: 12,11
